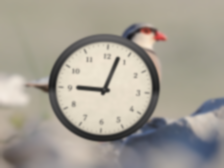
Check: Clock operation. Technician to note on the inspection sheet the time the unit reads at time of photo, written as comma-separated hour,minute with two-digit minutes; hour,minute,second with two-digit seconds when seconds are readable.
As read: 9,03
